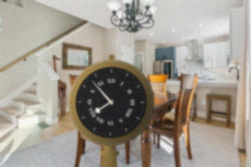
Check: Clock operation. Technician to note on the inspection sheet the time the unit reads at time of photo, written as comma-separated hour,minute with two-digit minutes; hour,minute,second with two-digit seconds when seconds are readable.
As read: 7,53
